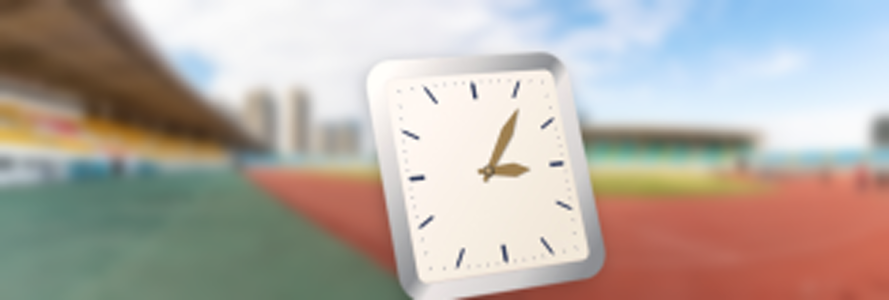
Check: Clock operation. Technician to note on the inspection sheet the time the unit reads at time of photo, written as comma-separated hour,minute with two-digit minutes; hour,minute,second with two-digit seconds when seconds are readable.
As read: 3,06
